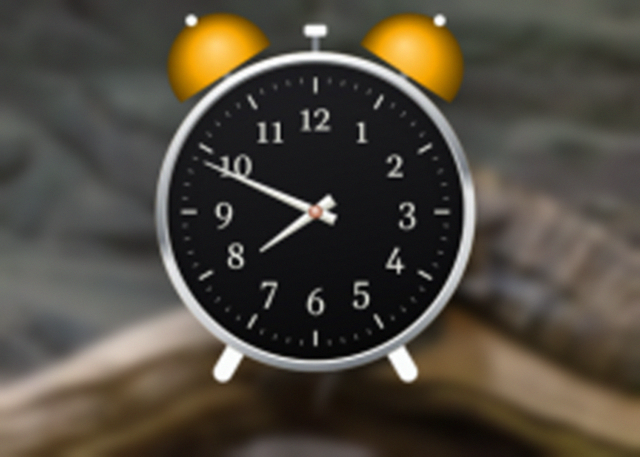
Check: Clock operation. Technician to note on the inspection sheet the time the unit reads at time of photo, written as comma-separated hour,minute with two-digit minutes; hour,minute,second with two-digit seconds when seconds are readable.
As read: 7,49
